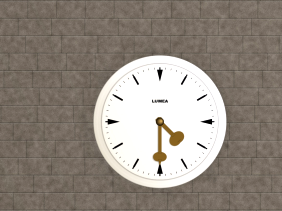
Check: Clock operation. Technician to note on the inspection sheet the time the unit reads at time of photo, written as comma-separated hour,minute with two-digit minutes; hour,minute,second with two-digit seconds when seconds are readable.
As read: 4,30
